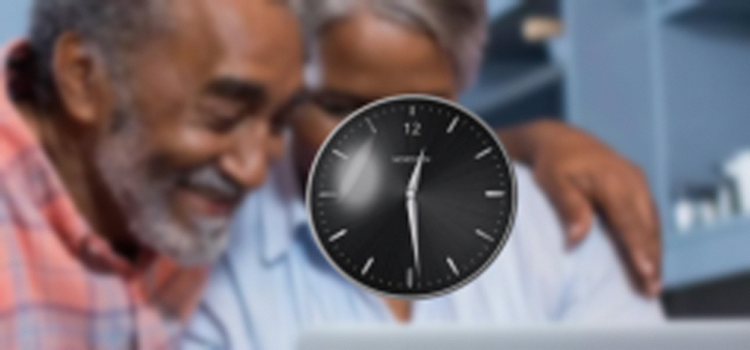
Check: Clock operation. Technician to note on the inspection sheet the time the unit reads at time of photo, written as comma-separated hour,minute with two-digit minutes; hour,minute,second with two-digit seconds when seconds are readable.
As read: 12,29
